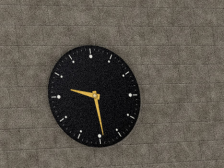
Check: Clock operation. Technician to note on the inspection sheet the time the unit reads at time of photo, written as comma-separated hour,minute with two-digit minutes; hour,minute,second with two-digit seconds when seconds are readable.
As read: 9,29
